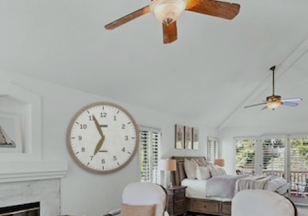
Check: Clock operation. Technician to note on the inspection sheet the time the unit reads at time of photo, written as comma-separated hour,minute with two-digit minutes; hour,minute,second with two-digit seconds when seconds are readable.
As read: 6,56
